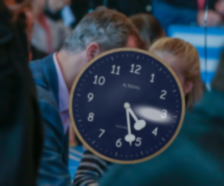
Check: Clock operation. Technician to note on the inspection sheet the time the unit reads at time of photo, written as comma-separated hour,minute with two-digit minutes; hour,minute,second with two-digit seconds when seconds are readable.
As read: 4,27
